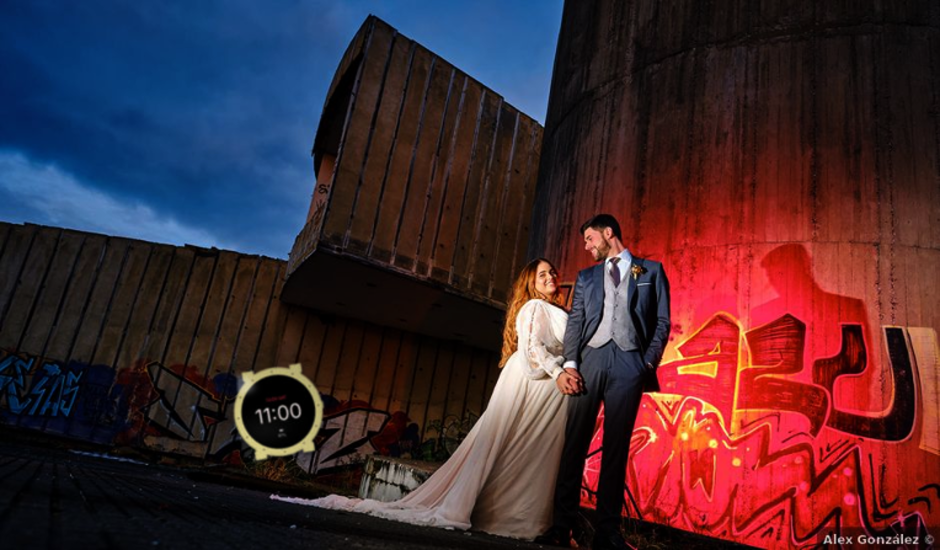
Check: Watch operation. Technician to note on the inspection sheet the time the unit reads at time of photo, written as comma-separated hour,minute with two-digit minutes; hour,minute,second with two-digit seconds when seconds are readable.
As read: 11,00
